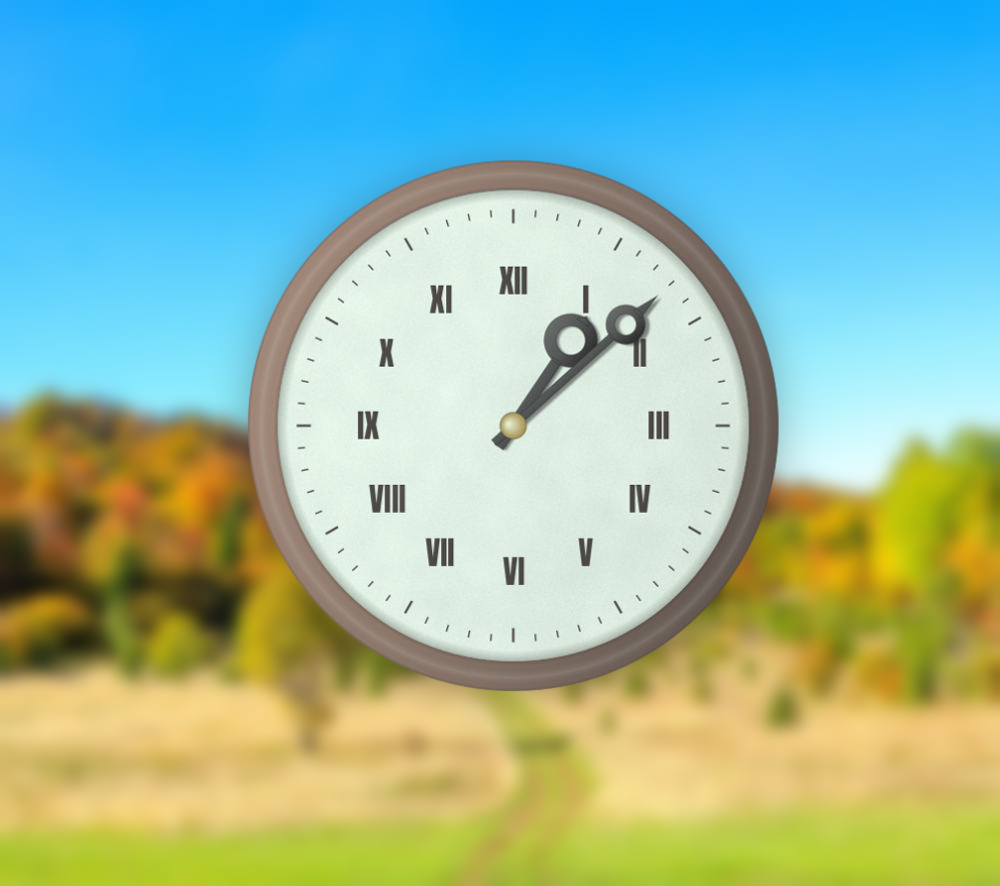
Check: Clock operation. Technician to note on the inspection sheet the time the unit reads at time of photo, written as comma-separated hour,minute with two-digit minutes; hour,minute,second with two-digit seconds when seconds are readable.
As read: 1,08
